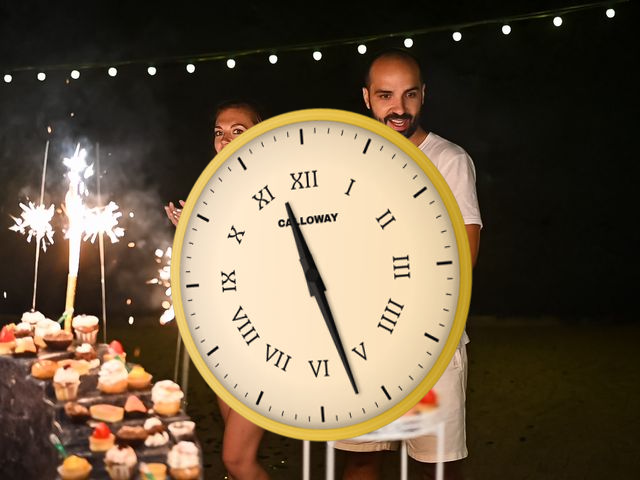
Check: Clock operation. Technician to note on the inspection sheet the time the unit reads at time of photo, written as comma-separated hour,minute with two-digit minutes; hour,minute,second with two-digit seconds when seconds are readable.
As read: 11,27
